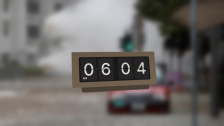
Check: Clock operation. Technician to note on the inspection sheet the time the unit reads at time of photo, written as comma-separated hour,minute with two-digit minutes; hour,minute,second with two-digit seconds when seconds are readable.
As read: 6,04
